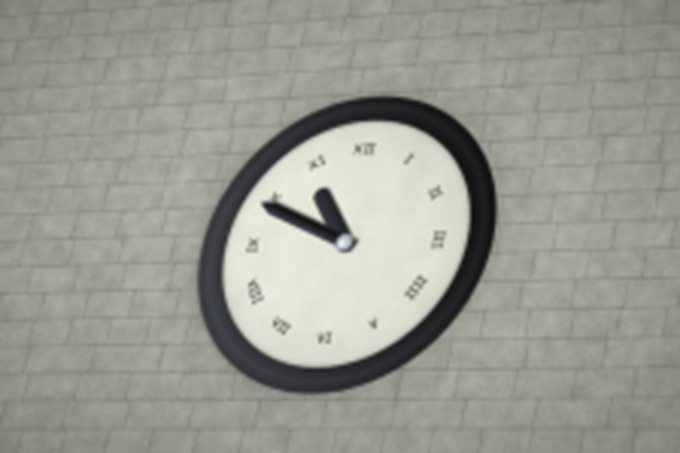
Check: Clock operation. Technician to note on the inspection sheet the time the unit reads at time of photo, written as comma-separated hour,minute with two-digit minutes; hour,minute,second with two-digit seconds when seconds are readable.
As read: 10,49
